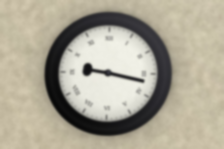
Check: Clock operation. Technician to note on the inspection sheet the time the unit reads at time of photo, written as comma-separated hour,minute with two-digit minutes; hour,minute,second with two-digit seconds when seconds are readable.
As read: 9,17
